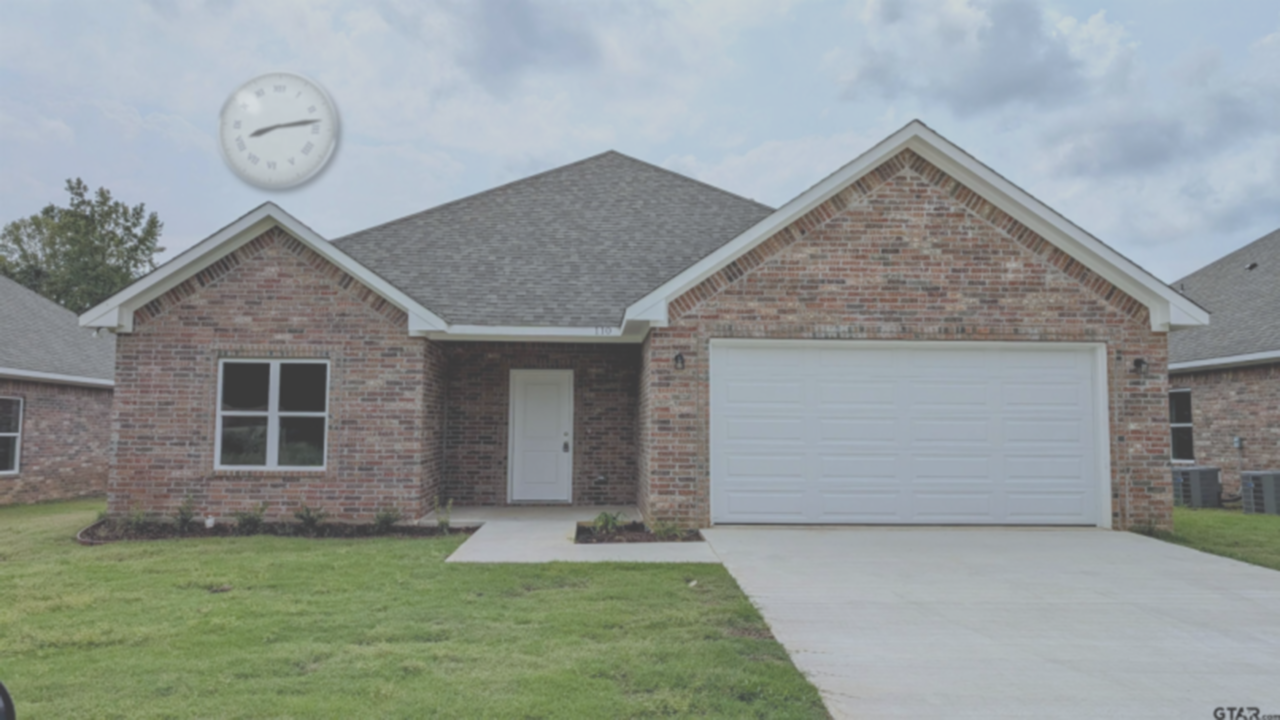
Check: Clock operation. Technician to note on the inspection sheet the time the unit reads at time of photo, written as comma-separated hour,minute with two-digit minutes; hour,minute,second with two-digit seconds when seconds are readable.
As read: 8,13
